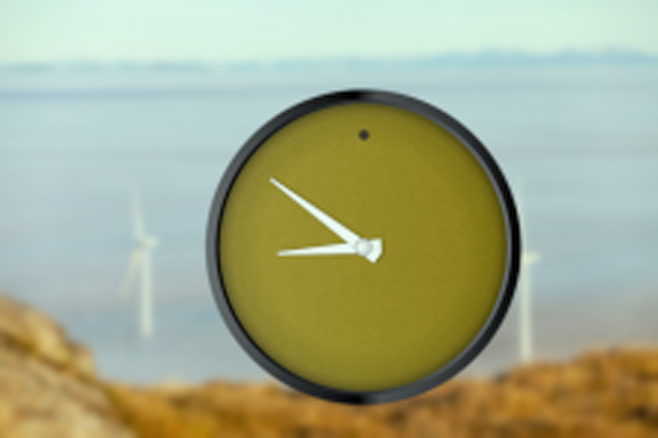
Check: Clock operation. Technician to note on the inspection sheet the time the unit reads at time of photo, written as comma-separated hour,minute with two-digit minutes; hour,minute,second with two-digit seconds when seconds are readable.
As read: 8,51
